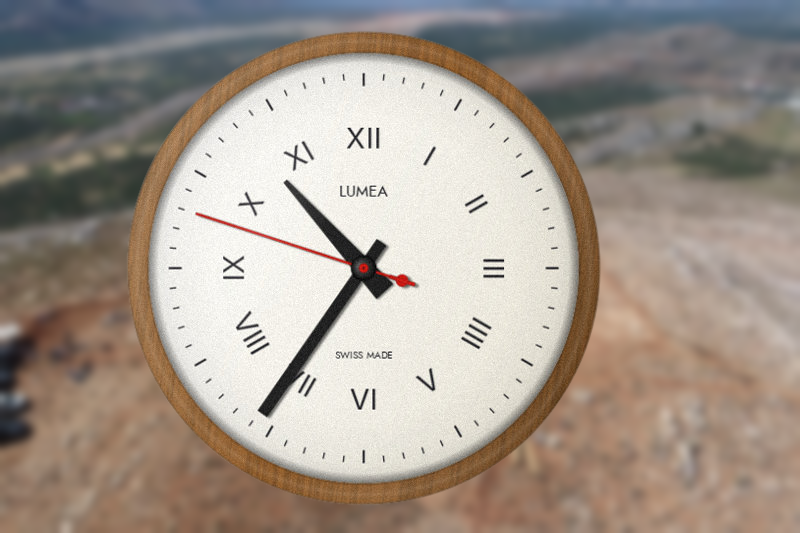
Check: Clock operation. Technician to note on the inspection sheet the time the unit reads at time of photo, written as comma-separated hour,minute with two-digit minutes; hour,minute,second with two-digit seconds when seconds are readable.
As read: 10,35,48
